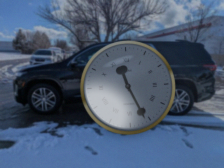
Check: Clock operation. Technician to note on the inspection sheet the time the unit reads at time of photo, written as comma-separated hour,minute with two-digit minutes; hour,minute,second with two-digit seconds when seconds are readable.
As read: 11,26
